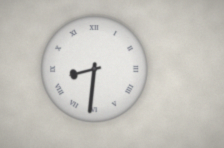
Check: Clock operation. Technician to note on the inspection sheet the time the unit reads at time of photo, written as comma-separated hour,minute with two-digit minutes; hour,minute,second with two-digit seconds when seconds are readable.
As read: 8,31
